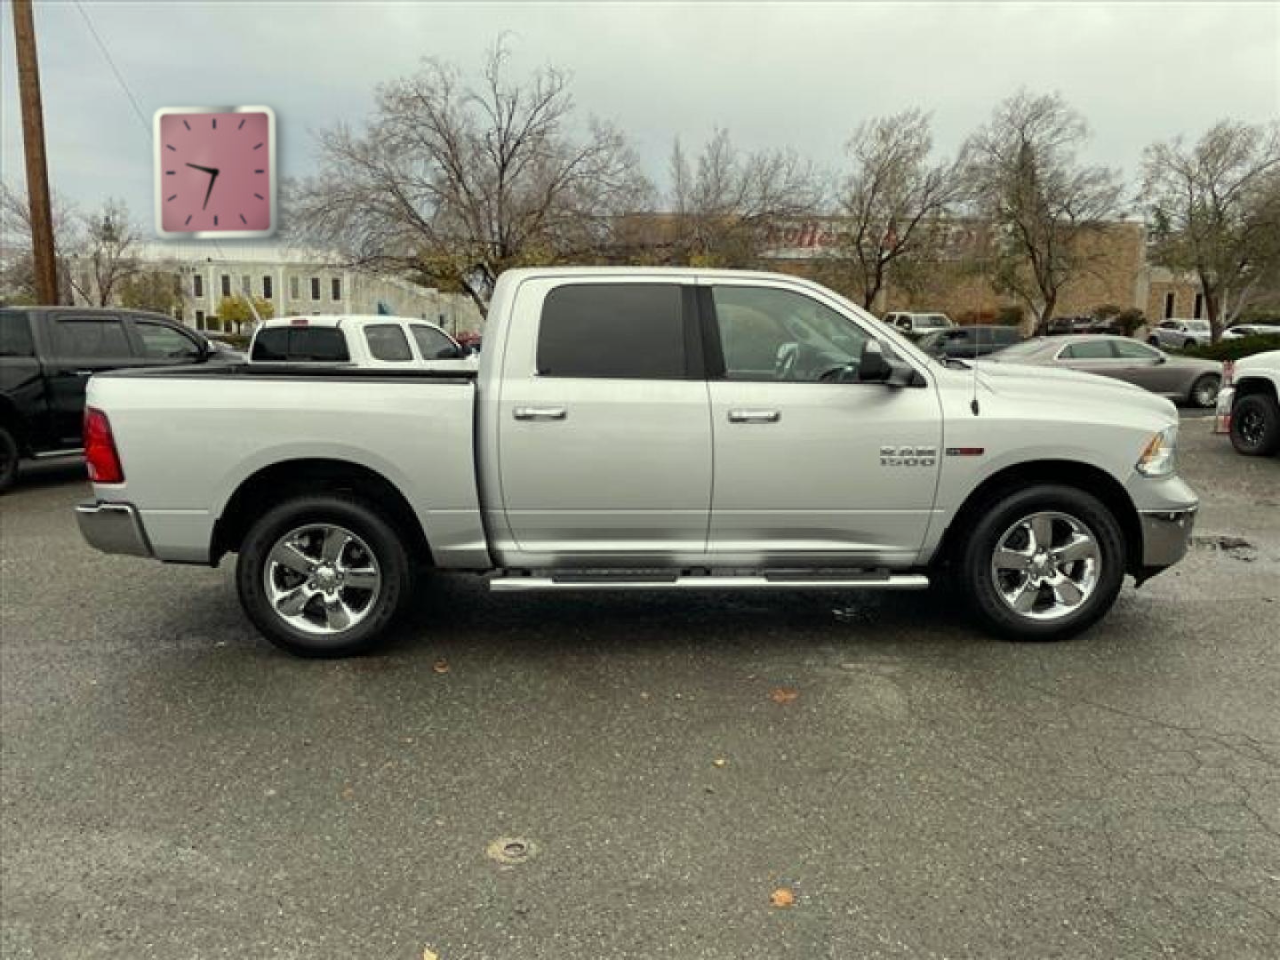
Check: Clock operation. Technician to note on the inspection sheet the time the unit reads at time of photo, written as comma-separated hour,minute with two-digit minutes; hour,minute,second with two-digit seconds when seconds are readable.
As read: 9,33
